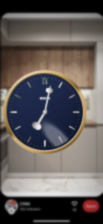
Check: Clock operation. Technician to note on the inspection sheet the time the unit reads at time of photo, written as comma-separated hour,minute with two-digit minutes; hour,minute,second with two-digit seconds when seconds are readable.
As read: 7,02
